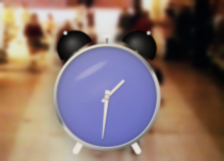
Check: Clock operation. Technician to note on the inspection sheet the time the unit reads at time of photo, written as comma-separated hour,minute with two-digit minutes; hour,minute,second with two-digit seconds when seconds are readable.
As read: 1,31
